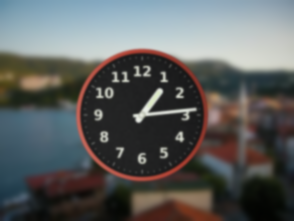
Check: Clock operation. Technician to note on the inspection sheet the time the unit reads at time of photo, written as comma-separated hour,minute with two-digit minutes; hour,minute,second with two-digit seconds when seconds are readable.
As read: 1,14
